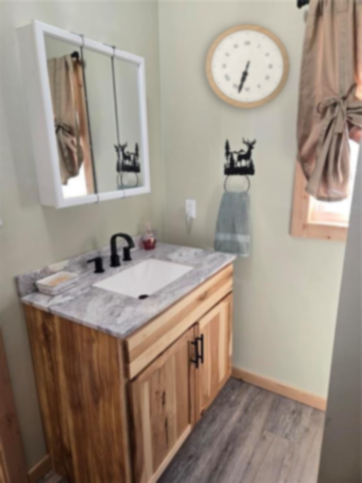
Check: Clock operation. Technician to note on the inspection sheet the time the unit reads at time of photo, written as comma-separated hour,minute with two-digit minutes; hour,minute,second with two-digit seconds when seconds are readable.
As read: 6,33
